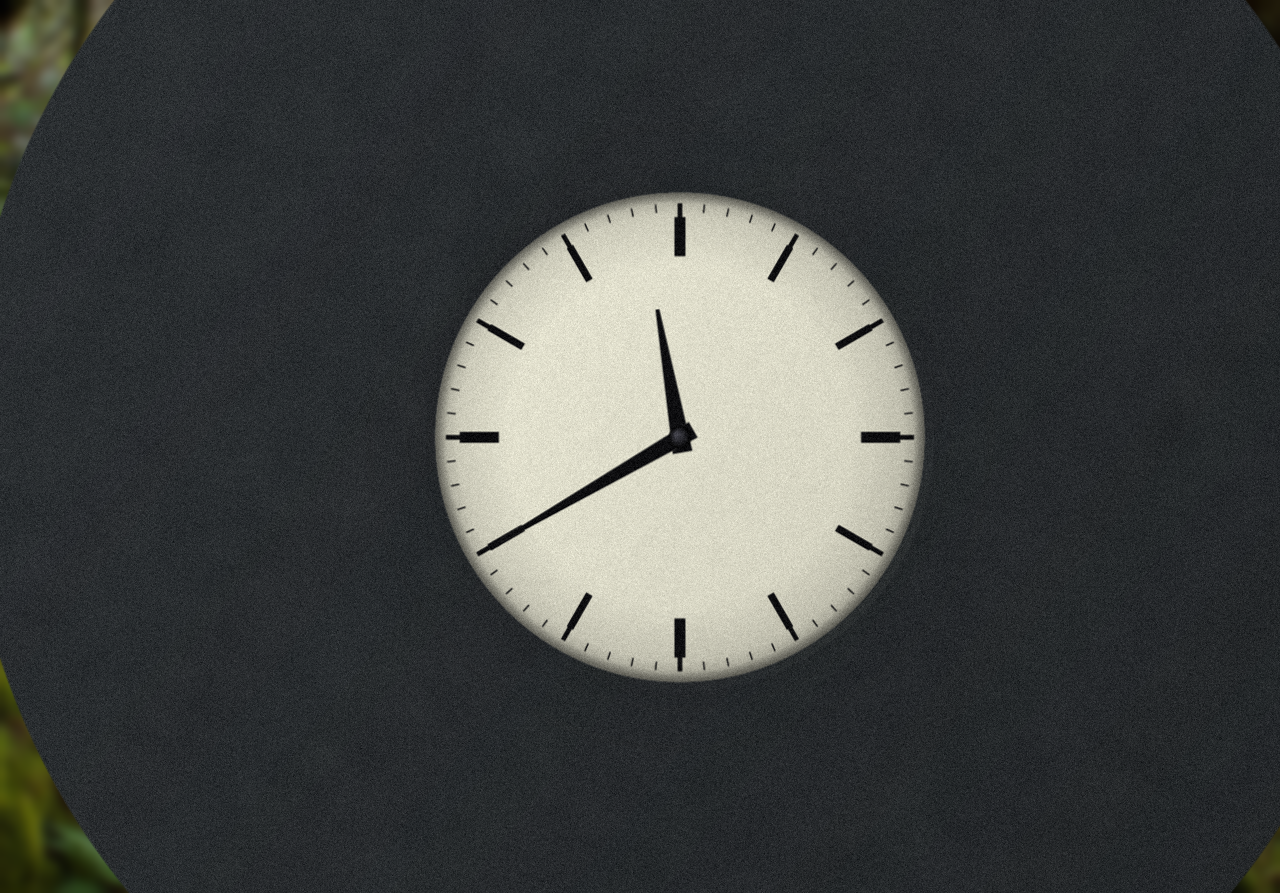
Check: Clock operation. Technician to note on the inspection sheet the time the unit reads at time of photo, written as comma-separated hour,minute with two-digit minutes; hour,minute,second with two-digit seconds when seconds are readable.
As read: 11,40
